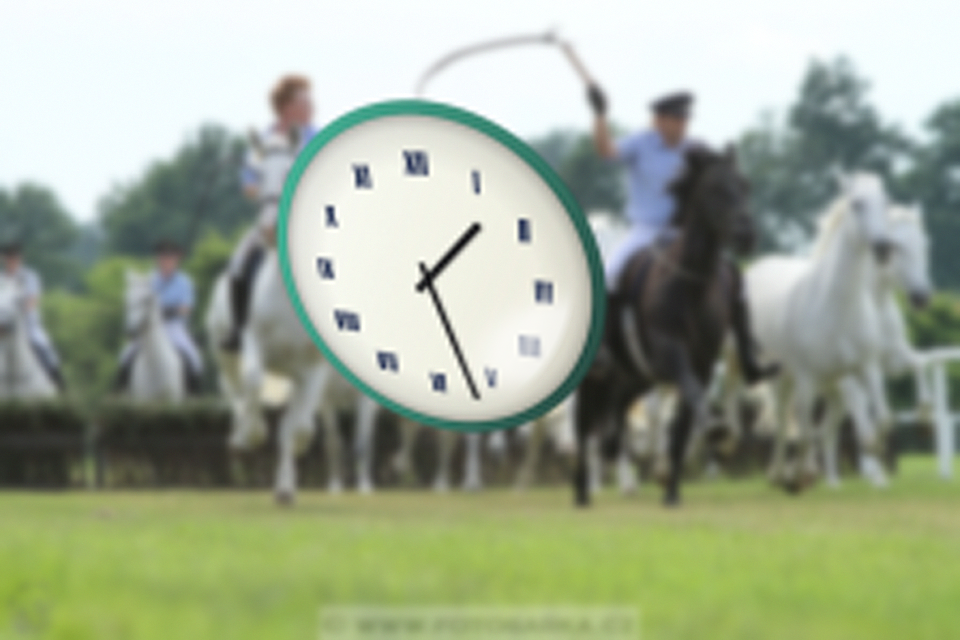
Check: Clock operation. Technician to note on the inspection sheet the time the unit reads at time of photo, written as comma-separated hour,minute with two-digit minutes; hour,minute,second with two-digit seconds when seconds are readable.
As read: 1,27
